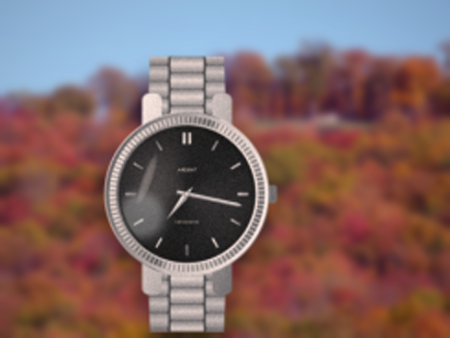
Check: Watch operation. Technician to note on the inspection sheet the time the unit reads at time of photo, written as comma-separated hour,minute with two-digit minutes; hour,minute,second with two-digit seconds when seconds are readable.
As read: 7,17
